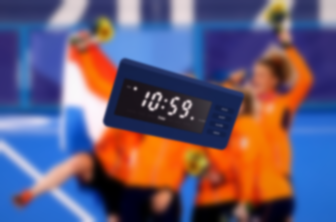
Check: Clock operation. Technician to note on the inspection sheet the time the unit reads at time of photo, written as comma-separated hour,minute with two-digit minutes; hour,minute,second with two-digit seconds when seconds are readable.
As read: 10,59
